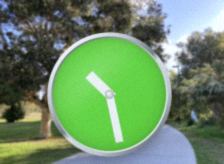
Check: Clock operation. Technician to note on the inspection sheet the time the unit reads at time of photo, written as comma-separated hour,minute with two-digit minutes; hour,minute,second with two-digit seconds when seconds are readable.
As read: 10,28
